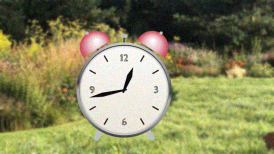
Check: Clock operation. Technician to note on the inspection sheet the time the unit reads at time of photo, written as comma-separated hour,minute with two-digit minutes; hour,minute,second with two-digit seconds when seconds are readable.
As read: 12,43
